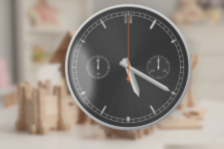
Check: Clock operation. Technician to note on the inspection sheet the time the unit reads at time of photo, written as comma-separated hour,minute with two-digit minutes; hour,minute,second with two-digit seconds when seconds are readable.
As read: 5,20
